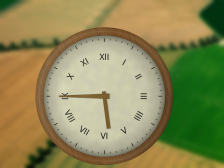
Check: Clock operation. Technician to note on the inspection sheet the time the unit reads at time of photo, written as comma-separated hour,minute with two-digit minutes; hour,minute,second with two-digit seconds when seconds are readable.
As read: 5,45
